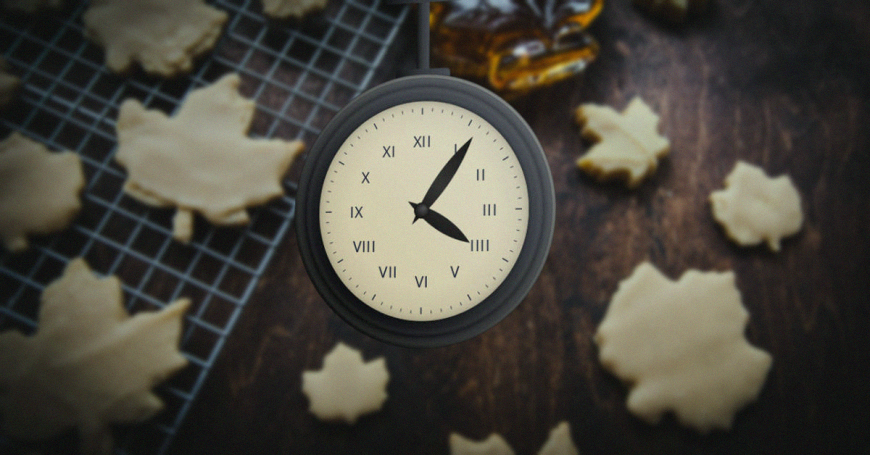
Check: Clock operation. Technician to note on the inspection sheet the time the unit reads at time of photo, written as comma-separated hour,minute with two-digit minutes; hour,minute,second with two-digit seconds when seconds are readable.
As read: 4,06
